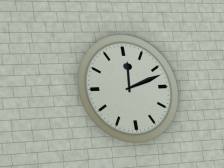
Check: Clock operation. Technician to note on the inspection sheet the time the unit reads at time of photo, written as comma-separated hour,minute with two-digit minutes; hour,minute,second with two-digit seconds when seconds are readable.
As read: 12,12
